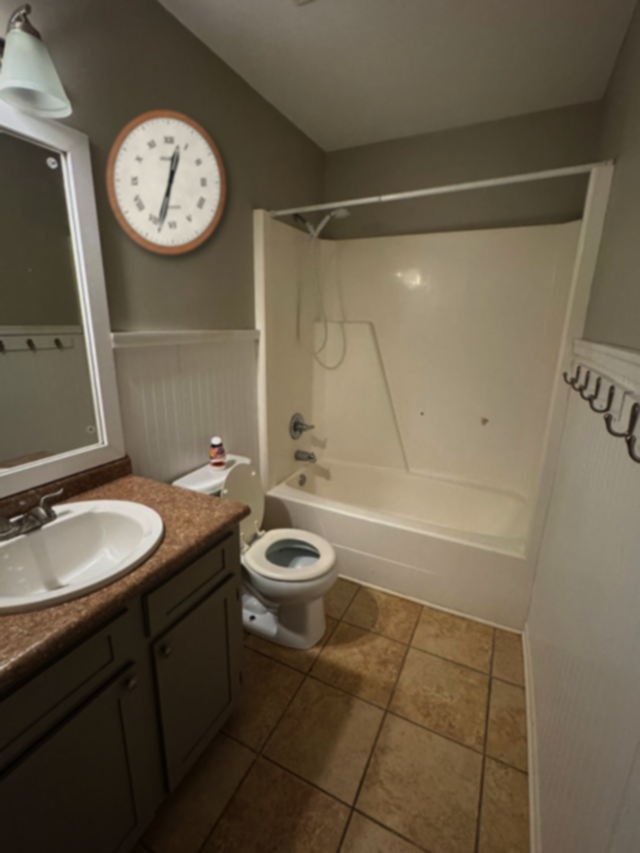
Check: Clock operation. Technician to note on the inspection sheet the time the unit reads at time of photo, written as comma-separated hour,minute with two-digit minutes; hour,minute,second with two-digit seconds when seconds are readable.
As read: 12,33
